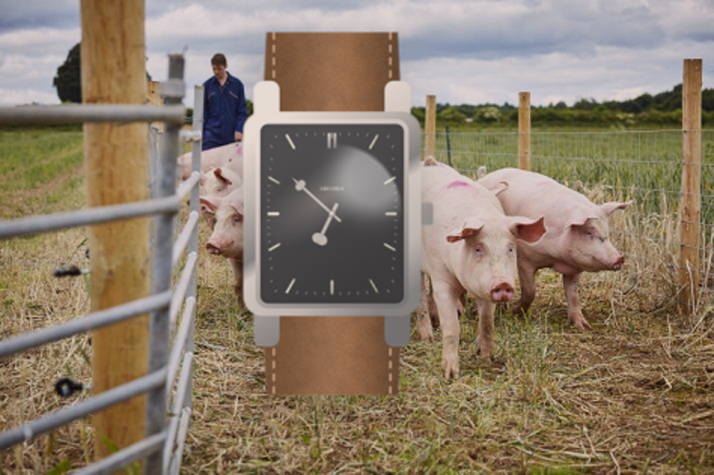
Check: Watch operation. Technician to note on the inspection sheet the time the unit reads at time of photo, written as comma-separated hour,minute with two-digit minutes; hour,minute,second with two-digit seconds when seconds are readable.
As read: 6,52
